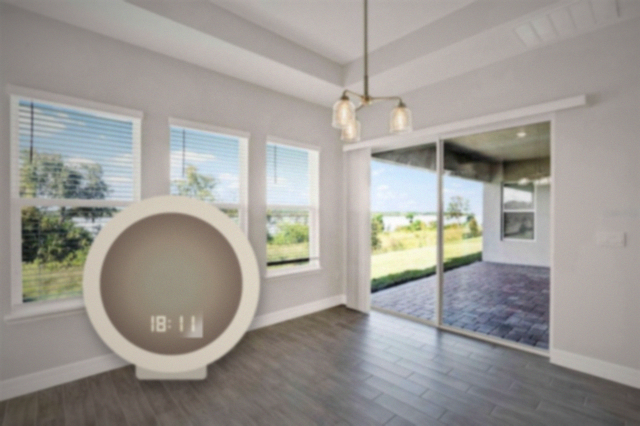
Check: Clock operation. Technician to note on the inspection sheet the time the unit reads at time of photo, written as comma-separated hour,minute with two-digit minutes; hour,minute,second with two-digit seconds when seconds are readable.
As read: 18,11
